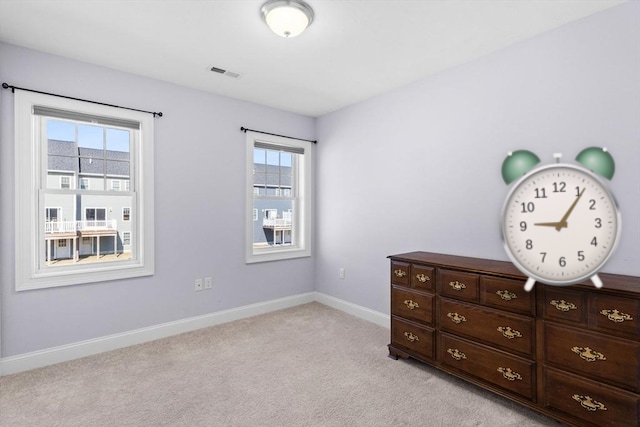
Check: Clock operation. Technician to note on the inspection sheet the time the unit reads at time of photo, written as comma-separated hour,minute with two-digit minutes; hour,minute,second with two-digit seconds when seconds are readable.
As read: 9,06
